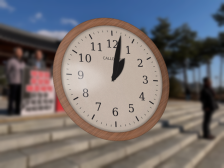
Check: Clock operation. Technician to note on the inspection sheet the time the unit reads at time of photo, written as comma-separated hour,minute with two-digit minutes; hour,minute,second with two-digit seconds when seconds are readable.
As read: 1,02
